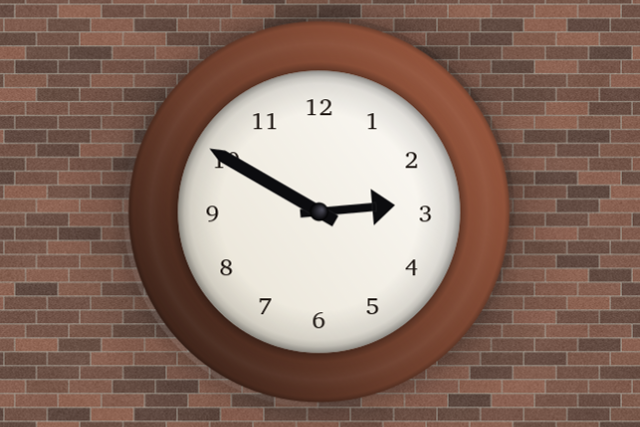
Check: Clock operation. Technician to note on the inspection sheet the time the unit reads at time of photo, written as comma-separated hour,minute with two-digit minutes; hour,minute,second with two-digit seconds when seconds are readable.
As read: 2,50
